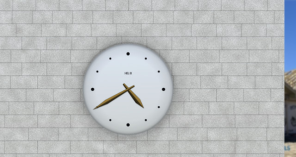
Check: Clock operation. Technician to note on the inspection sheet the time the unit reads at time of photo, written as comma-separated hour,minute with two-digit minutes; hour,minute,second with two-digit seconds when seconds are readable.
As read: 4,40
